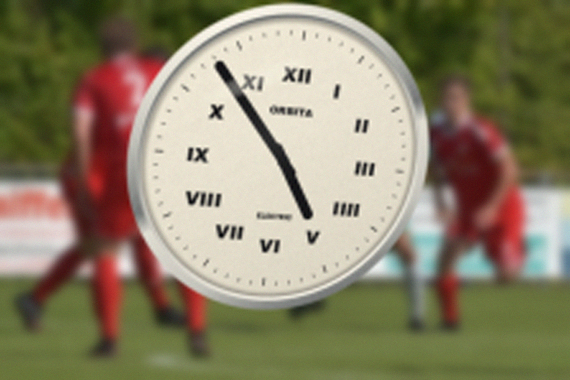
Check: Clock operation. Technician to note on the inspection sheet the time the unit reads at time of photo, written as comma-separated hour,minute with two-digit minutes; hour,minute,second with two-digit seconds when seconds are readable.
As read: 4,53
